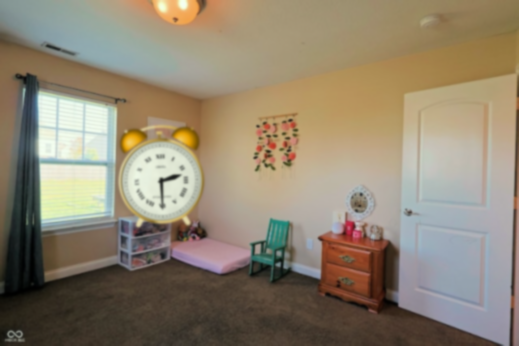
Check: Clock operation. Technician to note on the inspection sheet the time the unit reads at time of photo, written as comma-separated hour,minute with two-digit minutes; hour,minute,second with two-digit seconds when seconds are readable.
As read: 2,30
